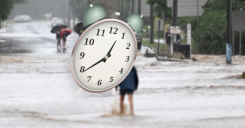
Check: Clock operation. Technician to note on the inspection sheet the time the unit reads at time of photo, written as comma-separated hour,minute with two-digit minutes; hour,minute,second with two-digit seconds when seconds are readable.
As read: 12,39
